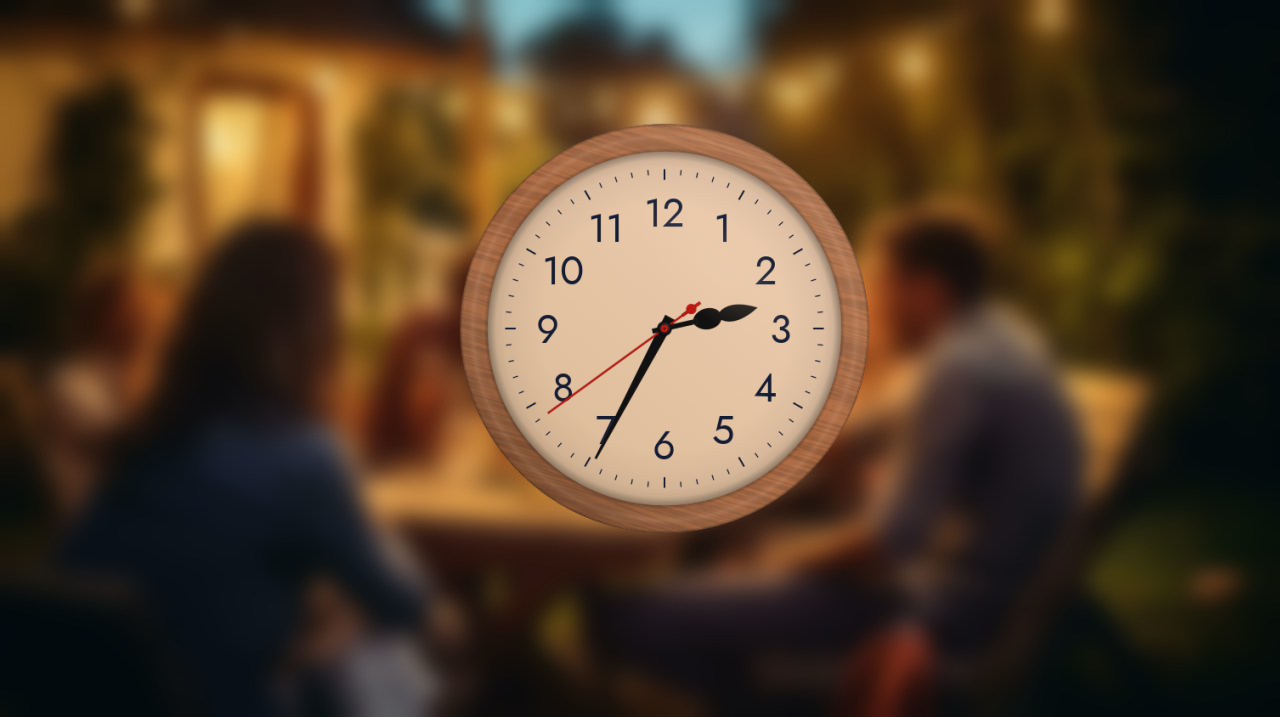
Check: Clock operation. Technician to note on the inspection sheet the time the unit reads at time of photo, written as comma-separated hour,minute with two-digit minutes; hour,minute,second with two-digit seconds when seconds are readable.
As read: 2,34,39
